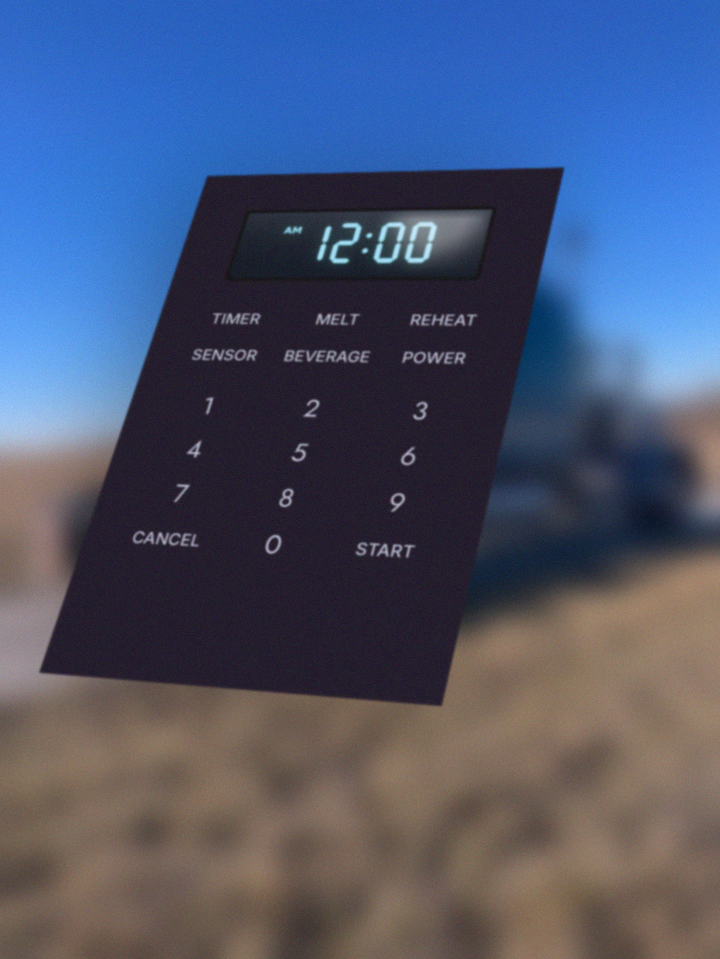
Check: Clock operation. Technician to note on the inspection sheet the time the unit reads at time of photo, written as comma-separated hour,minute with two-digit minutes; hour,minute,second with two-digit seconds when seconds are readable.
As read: 12,00
